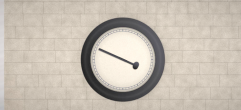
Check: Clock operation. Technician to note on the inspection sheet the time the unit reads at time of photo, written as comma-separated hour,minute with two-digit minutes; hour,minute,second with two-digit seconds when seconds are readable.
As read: 3,49
